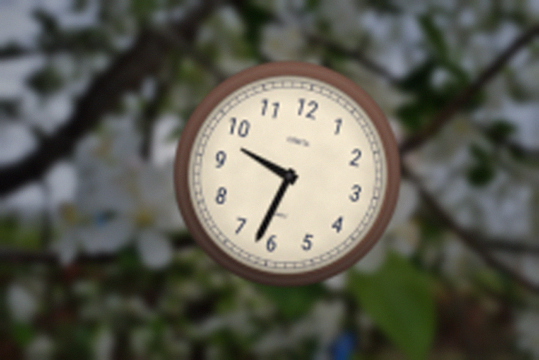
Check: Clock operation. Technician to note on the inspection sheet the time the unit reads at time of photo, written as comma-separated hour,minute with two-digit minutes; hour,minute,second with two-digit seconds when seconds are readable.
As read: 9,32
